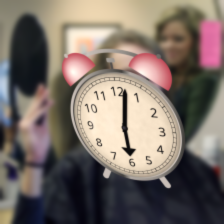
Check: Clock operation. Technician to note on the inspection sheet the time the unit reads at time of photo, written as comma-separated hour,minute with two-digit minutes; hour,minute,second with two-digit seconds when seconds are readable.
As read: 6,02
